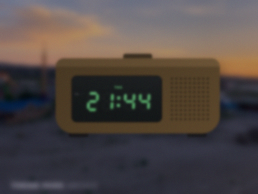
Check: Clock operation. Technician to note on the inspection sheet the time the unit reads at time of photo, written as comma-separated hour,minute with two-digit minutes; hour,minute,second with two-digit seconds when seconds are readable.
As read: 21,44
